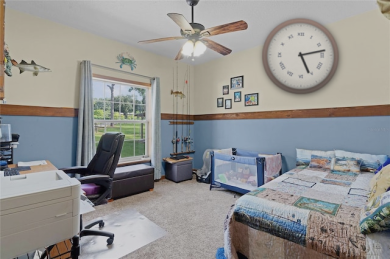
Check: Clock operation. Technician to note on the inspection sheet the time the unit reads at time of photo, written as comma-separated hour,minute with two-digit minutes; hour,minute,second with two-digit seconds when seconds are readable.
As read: 5,13
